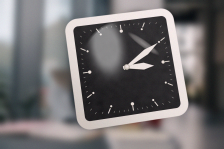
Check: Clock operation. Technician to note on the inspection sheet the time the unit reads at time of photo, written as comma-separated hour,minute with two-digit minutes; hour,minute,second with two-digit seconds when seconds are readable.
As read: 3,10
